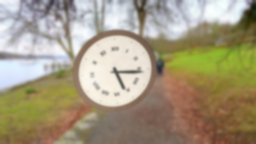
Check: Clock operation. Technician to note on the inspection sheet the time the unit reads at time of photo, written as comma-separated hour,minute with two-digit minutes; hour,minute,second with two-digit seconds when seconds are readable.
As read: 5,16
